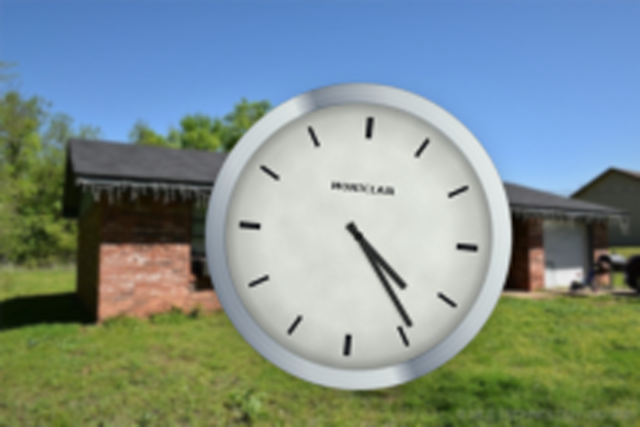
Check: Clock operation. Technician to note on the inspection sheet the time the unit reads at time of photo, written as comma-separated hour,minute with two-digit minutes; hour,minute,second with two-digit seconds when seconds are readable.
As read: 4,24
